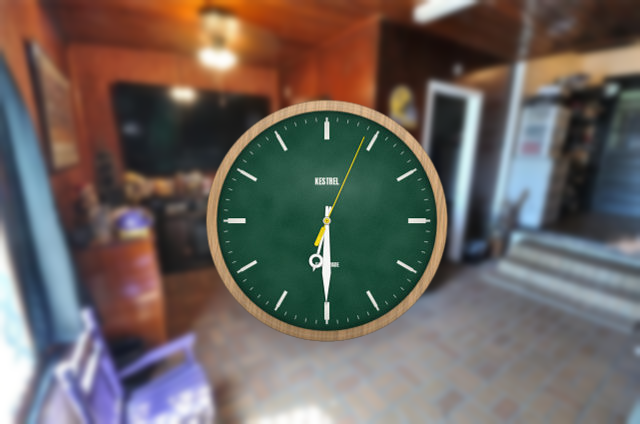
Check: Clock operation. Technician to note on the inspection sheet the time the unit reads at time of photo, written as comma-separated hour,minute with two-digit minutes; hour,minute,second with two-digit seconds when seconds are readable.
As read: 6,30,04
